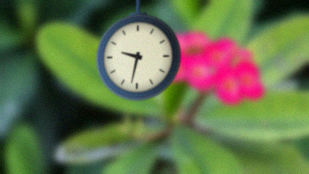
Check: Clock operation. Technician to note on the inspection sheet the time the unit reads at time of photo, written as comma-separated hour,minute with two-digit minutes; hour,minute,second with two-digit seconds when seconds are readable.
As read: 9,32
